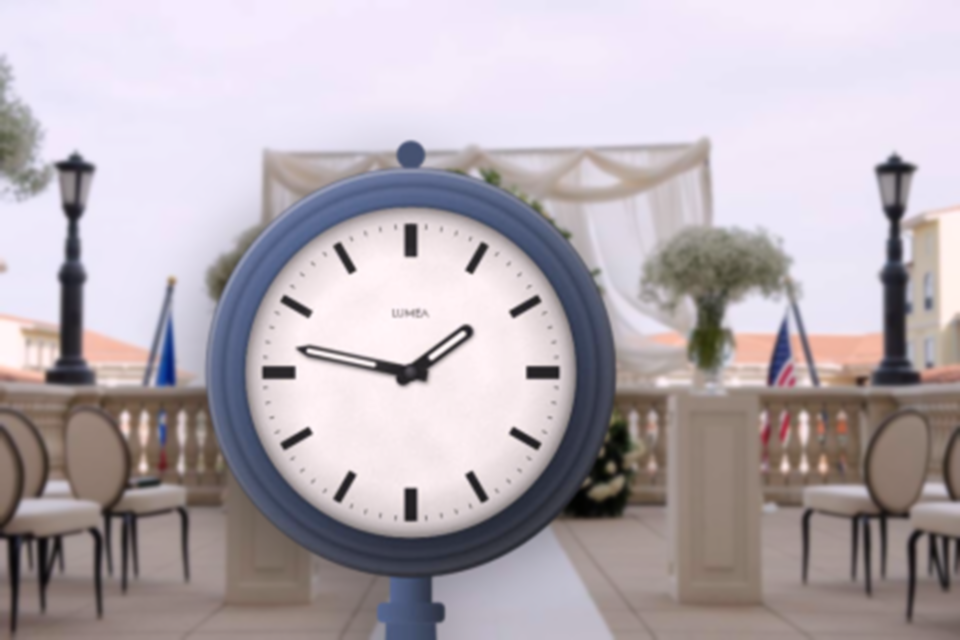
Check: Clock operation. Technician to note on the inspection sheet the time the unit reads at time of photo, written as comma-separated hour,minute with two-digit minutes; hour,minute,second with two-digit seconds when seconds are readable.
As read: 1,47
